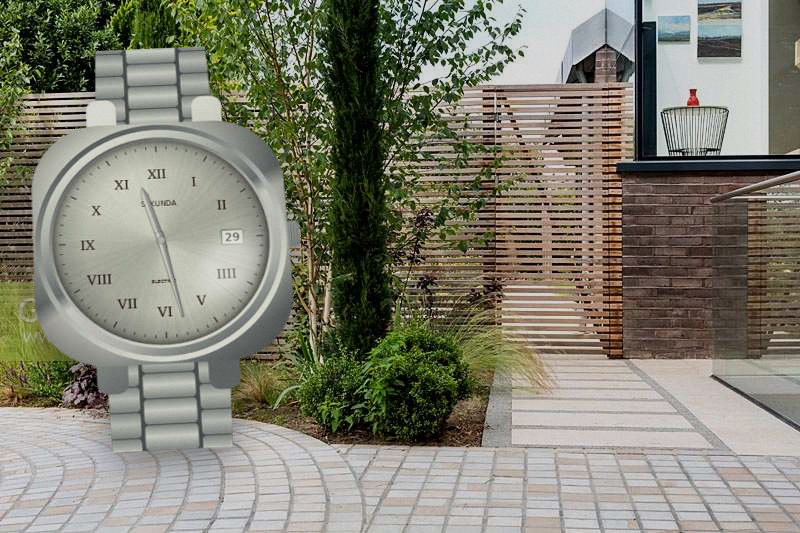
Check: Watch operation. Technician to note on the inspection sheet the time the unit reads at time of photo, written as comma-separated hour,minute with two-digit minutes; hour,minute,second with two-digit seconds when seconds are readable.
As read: 11,28
